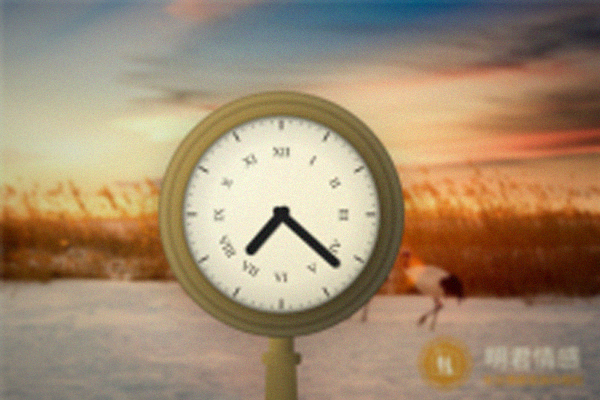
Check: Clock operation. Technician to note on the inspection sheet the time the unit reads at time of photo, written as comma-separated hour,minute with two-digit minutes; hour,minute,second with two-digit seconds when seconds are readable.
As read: 7,22
